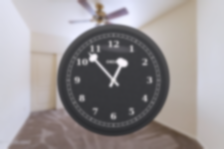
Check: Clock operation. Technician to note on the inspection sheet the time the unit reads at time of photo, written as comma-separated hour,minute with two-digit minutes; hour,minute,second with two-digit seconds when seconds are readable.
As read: 12,53
